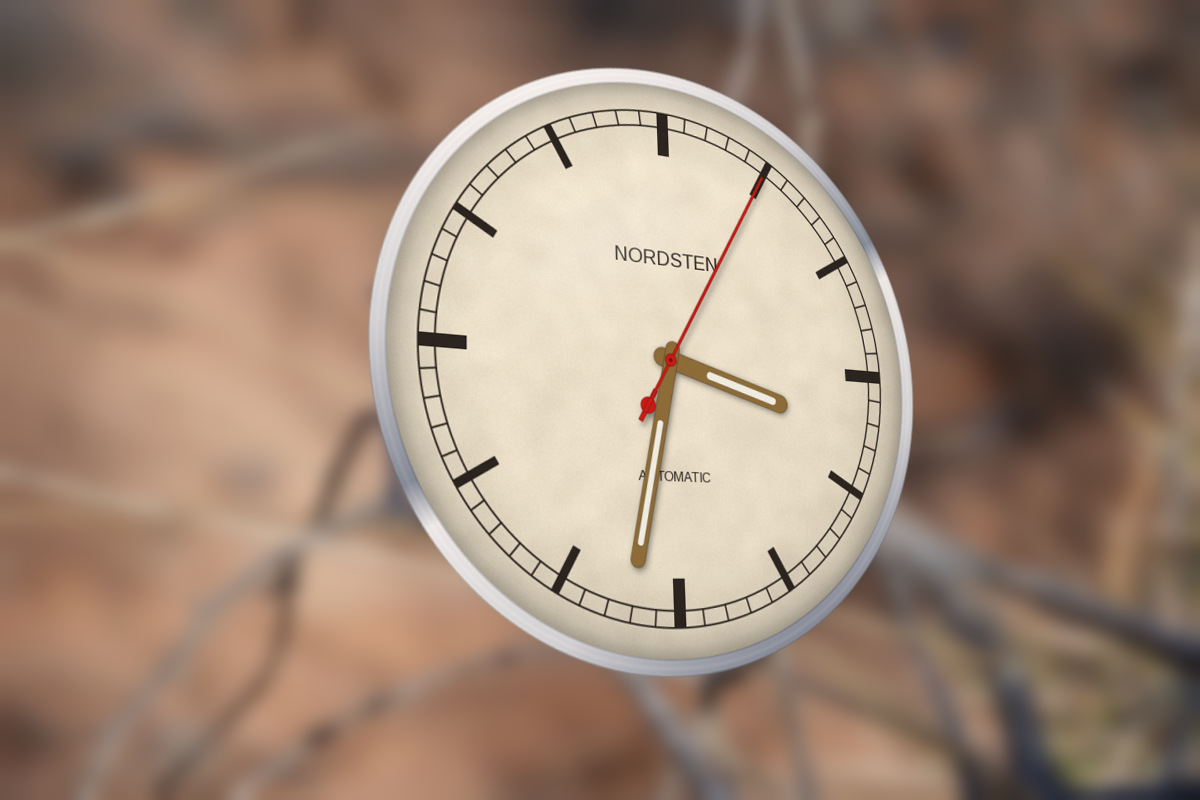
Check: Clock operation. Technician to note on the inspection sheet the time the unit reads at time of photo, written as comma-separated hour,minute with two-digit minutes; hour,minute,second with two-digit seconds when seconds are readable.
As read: 3,32,05
